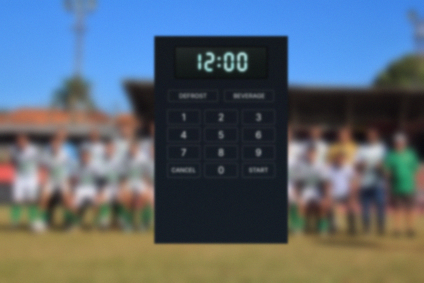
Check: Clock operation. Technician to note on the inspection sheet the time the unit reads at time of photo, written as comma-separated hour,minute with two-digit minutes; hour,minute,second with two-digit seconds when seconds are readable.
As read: 12,00
